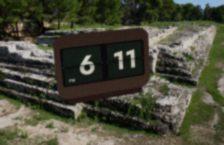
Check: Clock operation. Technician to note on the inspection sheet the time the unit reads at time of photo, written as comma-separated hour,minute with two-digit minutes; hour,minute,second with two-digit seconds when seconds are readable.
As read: 6,11
